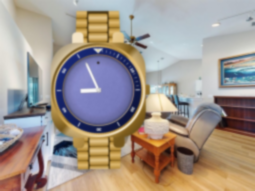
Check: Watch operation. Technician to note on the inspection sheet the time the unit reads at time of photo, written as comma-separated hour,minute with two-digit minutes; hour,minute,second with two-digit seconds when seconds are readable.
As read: 8,56
